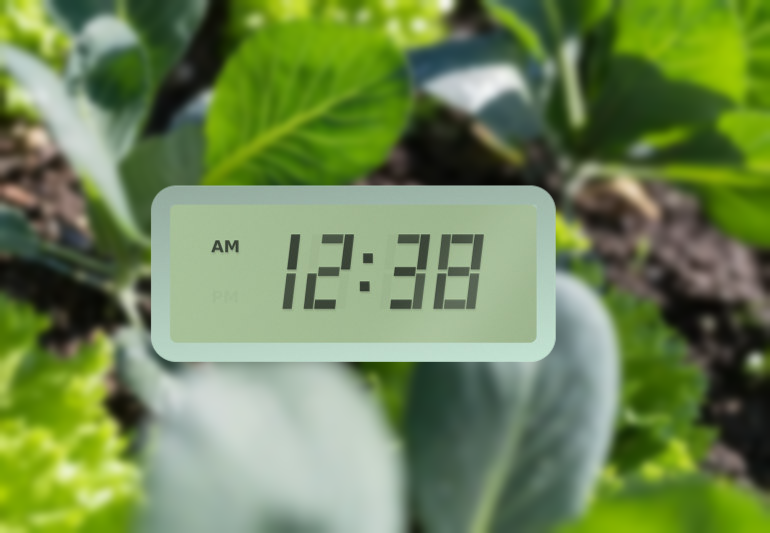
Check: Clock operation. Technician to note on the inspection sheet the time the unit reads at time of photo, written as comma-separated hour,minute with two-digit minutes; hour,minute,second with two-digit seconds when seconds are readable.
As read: 12,38
